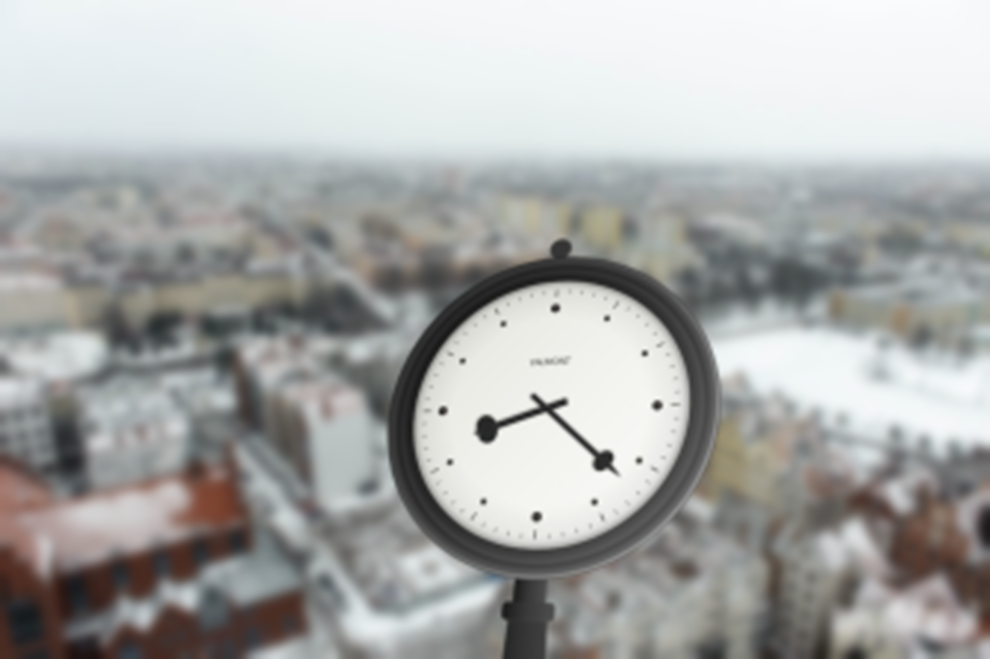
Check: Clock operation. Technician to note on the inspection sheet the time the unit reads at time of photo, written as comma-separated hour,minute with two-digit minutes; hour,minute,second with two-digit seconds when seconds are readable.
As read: 8,22
